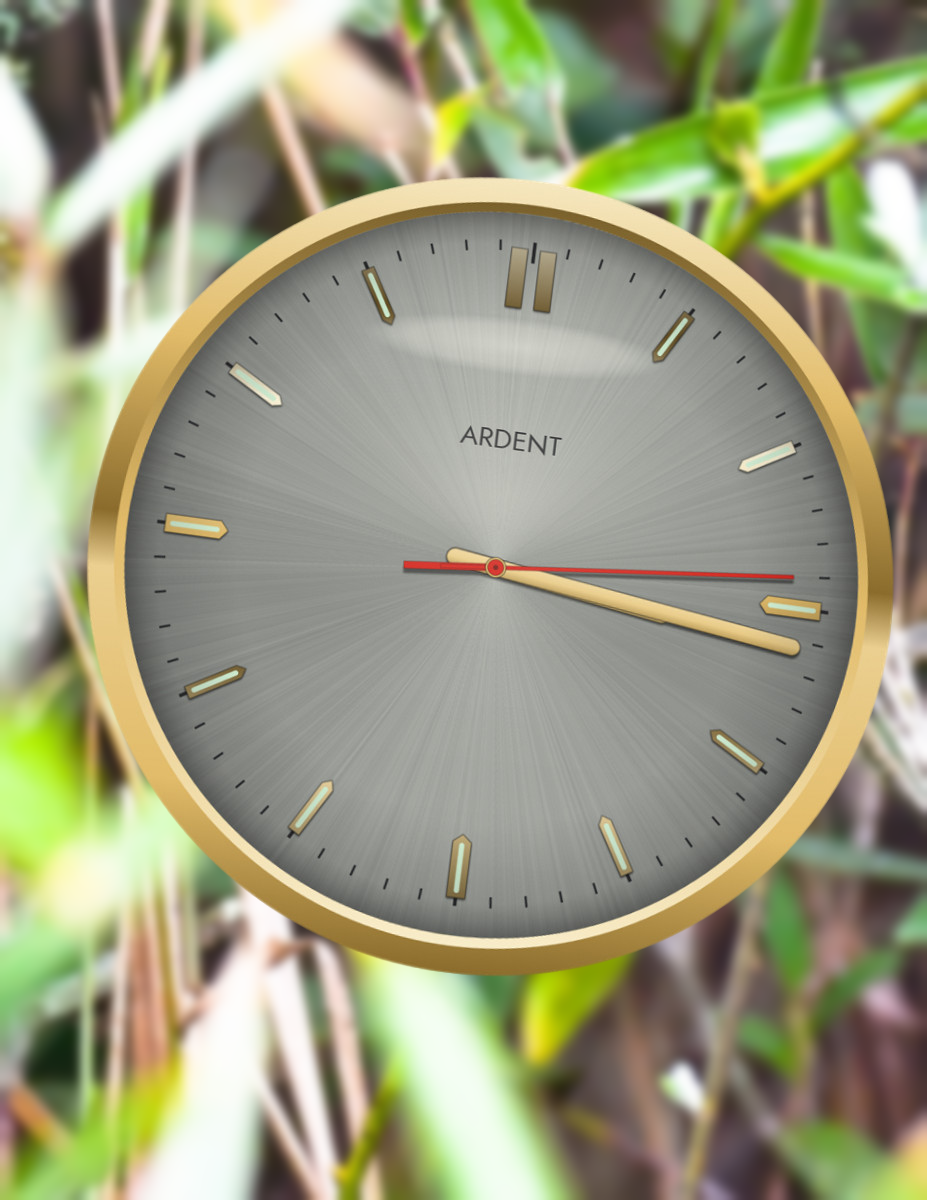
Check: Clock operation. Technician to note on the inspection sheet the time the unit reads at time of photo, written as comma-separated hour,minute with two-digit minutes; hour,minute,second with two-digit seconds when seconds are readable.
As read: 3,16,14
